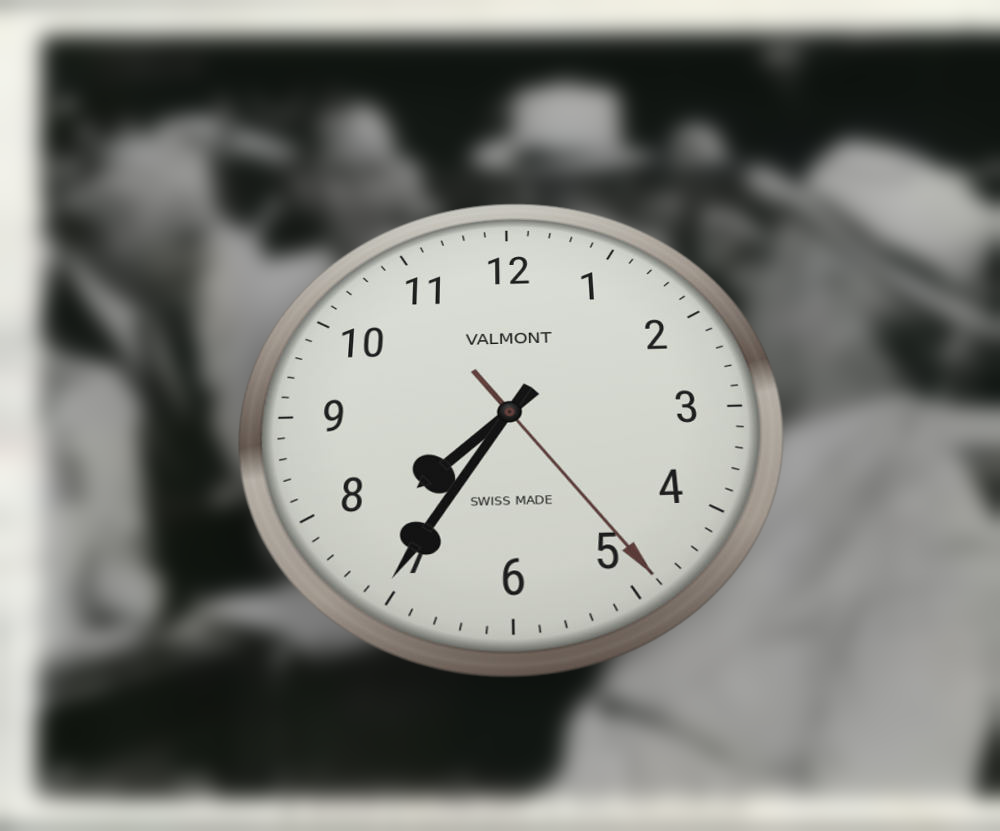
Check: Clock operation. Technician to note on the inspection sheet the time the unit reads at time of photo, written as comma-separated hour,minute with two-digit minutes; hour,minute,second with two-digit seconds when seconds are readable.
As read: 7,35,24
